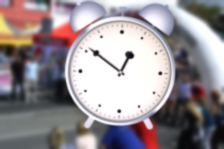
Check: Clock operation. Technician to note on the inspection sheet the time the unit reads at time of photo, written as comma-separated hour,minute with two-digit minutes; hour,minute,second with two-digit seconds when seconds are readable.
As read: 12,51
